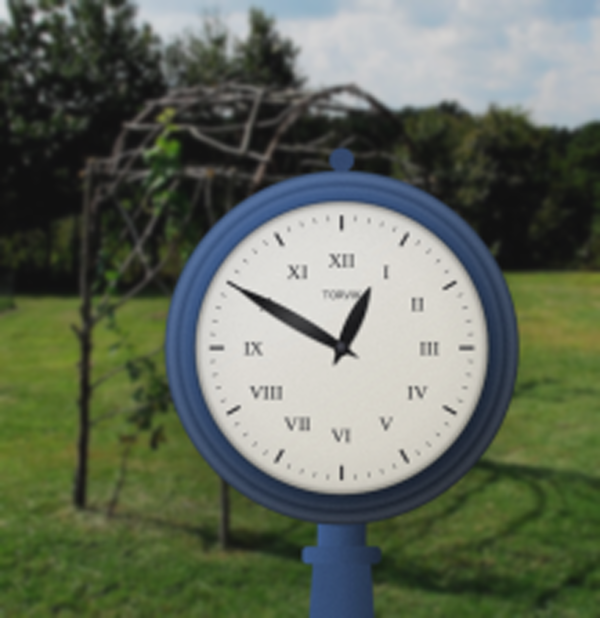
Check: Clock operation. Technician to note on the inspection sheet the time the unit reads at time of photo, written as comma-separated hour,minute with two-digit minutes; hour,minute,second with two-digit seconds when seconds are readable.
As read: 12,50
